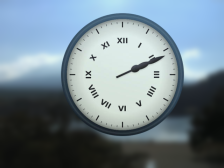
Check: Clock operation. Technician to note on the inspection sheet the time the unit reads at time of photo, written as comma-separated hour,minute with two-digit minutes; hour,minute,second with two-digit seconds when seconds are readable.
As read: 2,11
